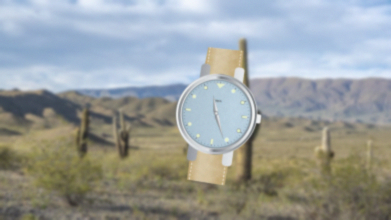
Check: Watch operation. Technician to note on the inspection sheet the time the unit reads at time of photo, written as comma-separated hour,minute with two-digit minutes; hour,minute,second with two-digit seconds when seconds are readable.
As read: 11,26
